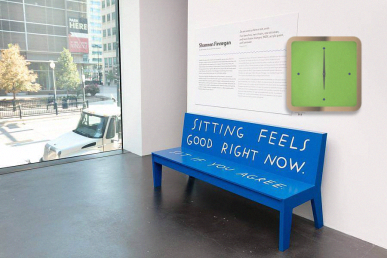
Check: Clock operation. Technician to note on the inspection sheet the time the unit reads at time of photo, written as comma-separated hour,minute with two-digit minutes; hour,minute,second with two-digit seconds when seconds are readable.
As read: 6,00
